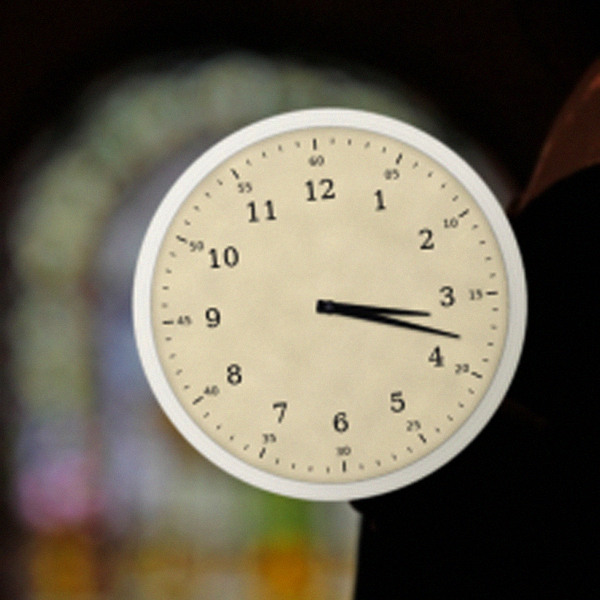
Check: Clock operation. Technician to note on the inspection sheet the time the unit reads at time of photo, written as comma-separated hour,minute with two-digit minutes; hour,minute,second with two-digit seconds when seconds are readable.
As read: 3,18
